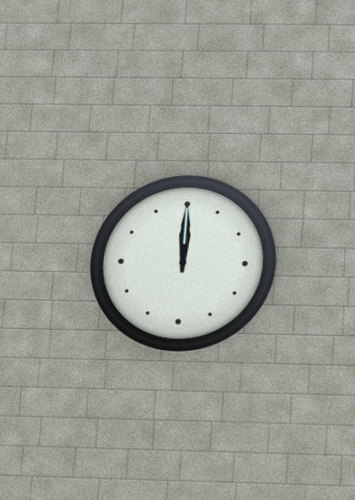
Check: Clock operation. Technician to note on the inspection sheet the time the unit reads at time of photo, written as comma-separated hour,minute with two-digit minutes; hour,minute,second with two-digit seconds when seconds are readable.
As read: 12,00
